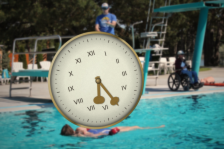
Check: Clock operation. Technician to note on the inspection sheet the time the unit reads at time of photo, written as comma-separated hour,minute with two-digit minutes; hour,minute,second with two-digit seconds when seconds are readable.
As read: 6,26
